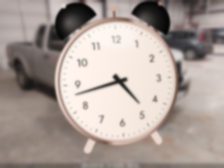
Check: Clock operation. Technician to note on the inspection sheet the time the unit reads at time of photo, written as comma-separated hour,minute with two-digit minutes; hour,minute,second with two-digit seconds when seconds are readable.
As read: 4,43
